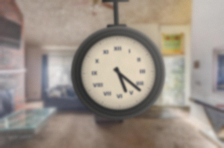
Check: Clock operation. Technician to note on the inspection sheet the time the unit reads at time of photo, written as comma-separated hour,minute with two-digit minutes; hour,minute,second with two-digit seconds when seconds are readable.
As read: 5,22
